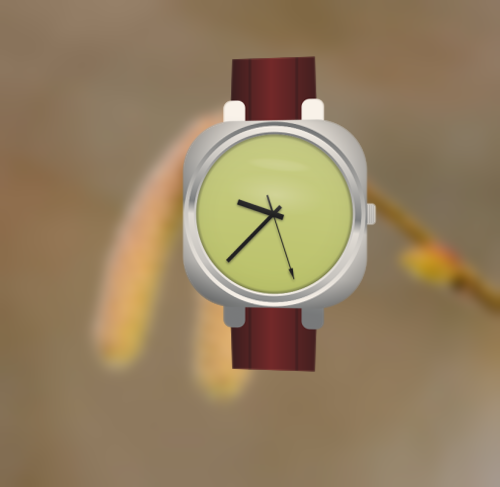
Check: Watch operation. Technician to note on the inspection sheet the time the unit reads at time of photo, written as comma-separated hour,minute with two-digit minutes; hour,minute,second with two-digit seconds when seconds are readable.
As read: 9,37,27
